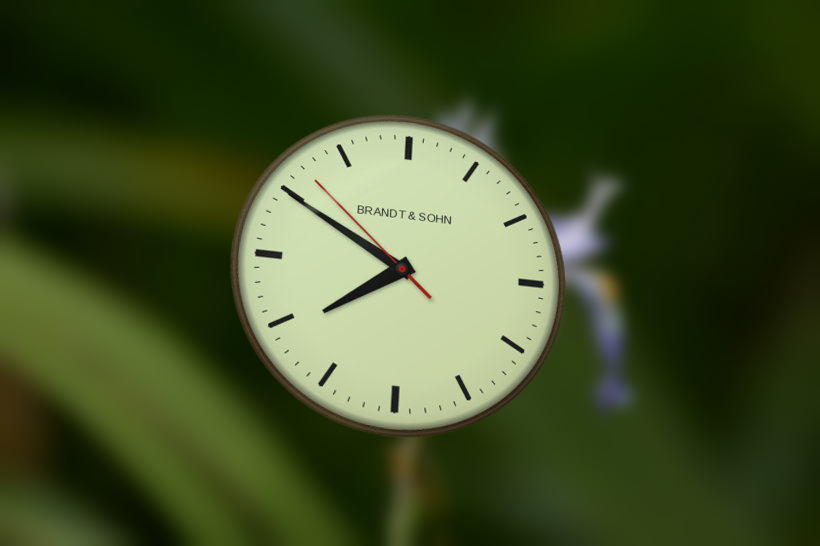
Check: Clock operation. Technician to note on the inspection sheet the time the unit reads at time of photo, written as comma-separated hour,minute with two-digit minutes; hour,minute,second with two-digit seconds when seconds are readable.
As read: 7,49,52
